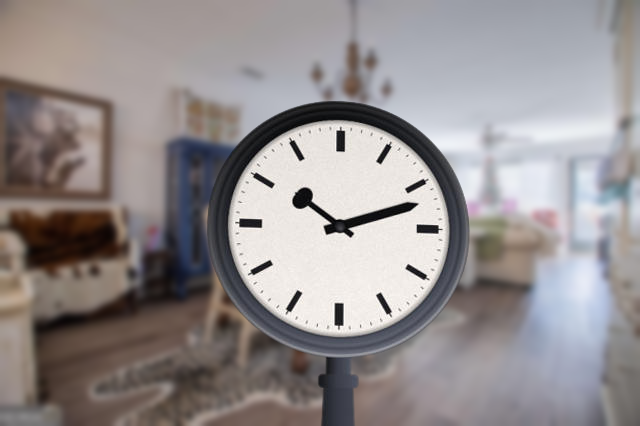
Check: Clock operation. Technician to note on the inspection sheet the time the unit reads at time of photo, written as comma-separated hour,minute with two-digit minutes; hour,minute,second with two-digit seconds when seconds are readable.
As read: 10,12
